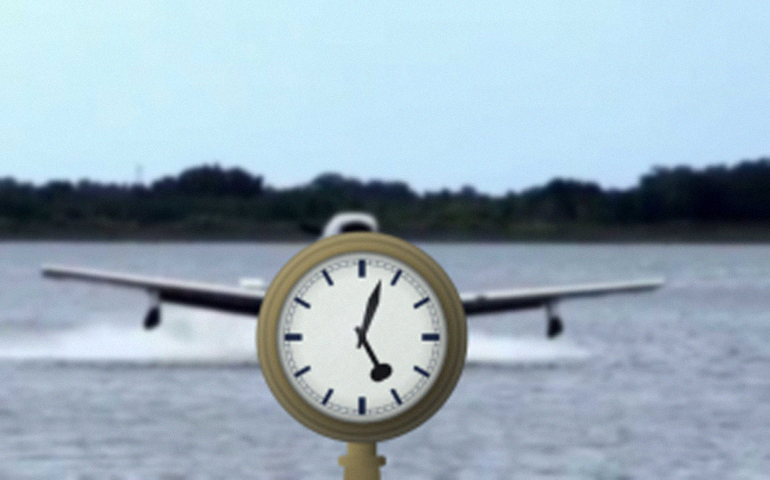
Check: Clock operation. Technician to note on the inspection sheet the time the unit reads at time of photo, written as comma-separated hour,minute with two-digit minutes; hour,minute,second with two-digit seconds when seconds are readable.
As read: 5,03
